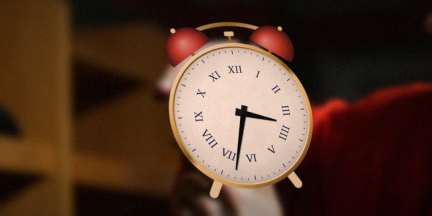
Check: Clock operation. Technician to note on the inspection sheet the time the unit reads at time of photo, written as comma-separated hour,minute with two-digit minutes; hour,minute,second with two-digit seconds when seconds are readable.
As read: 3,33
